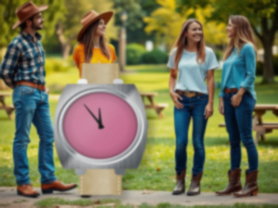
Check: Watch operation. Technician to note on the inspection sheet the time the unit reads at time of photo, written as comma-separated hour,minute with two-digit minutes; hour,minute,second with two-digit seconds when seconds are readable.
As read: 11,54
